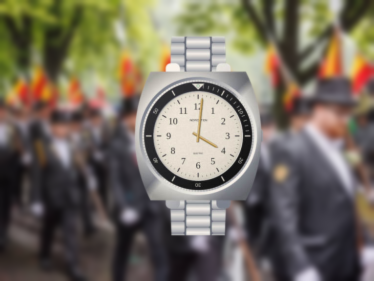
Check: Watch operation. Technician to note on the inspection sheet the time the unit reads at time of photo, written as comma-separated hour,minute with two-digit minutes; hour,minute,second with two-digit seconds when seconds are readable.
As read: 4,01
